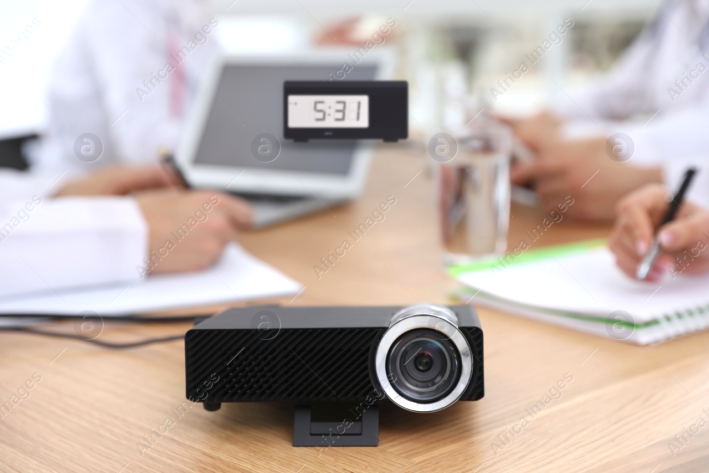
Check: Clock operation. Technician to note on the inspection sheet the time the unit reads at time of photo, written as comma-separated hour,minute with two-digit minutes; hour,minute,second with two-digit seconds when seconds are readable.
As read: 5,31
